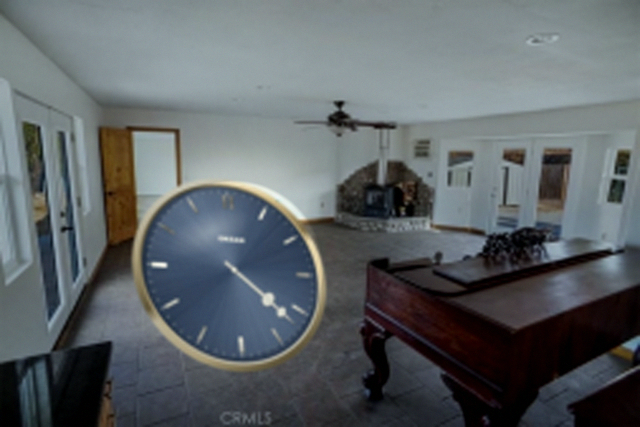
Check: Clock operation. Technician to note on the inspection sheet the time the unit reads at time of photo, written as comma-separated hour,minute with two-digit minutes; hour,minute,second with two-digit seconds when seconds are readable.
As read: 4,22
